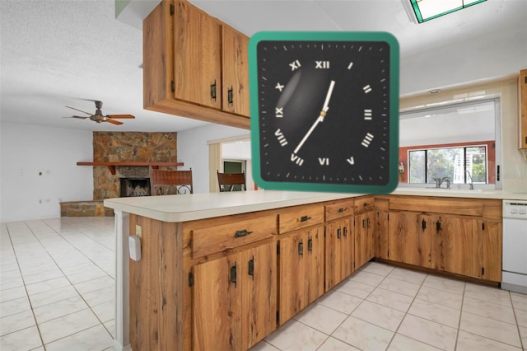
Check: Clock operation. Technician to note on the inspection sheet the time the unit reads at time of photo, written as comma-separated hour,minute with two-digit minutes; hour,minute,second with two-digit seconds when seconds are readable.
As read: 12,36
